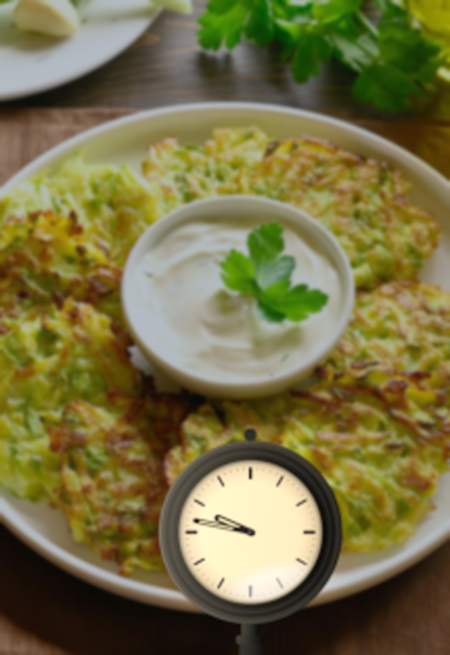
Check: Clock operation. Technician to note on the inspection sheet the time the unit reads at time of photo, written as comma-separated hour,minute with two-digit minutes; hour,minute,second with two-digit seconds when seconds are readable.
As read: 9,47
